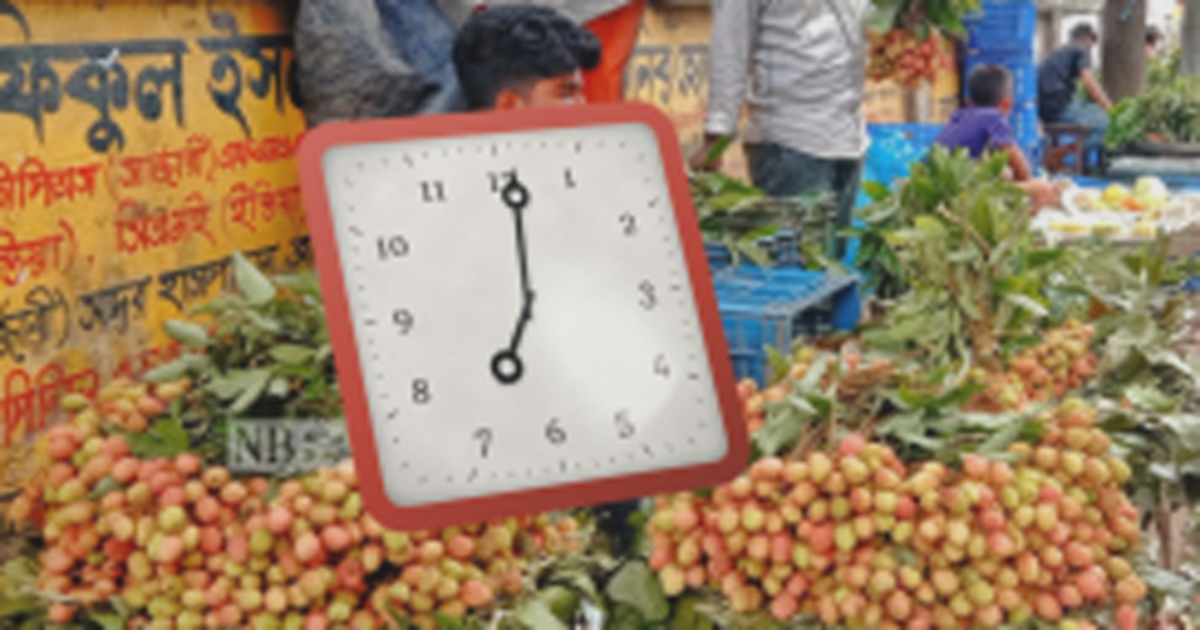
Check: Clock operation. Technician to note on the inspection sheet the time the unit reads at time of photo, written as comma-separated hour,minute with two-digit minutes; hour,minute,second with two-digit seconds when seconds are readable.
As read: 7,01
